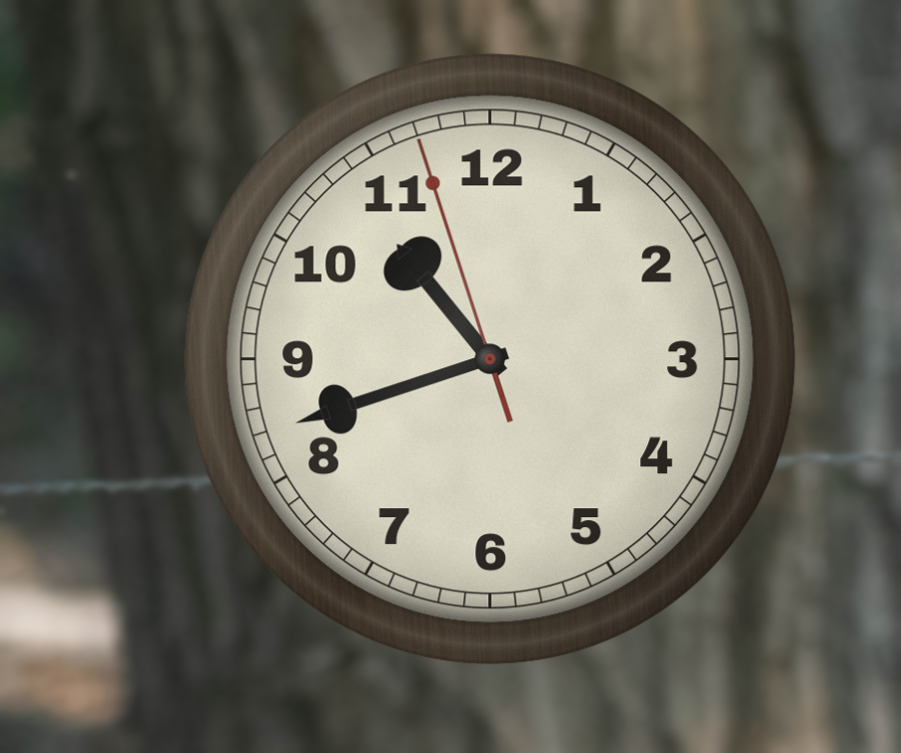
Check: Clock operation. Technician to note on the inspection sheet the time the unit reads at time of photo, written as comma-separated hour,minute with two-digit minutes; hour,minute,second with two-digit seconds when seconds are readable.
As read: 10,41,57
